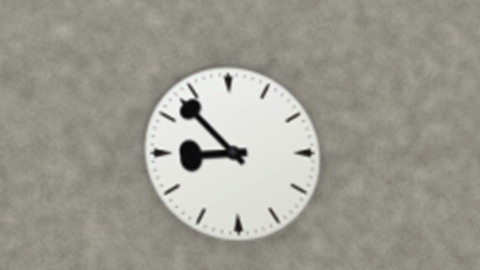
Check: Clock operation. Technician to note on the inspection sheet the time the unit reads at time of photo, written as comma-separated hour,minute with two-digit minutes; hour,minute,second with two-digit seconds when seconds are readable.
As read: 8,53
